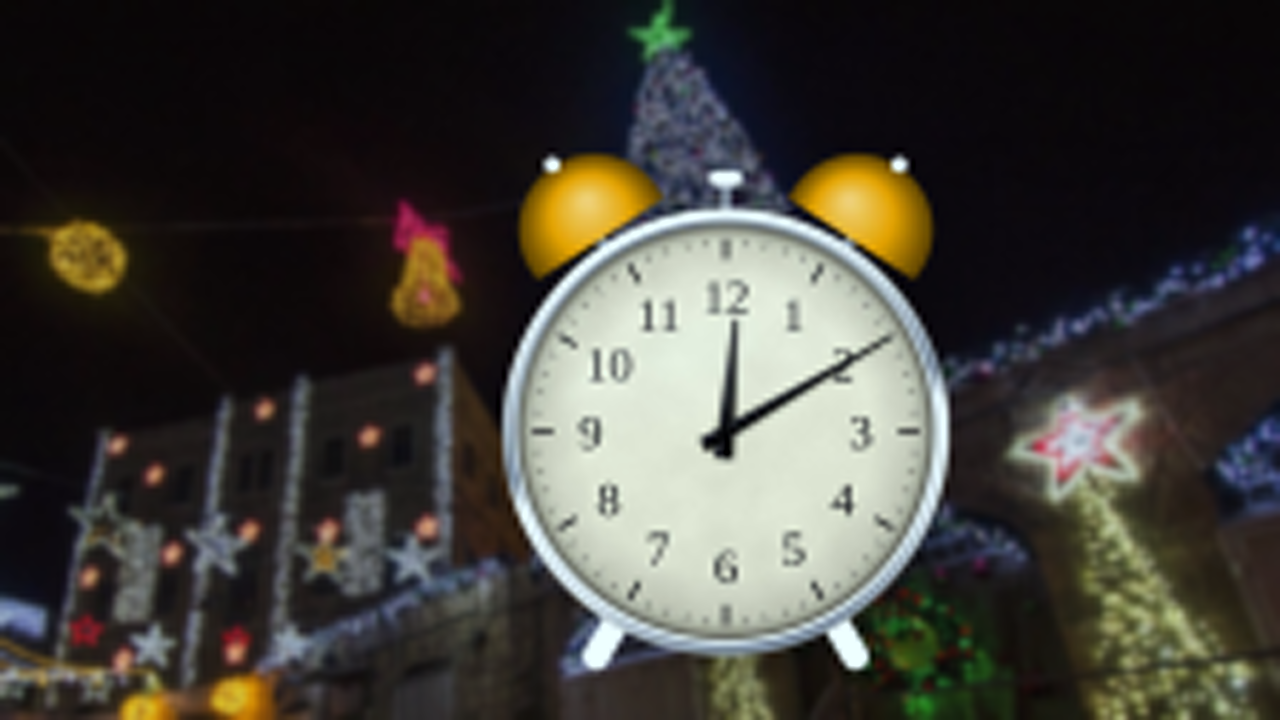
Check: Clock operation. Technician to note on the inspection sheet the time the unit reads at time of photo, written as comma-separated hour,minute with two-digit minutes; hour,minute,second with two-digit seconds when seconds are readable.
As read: 12,10
